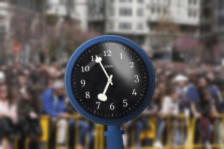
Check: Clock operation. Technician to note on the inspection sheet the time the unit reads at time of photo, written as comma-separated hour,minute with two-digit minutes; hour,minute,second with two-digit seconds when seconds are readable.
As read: 6,56
